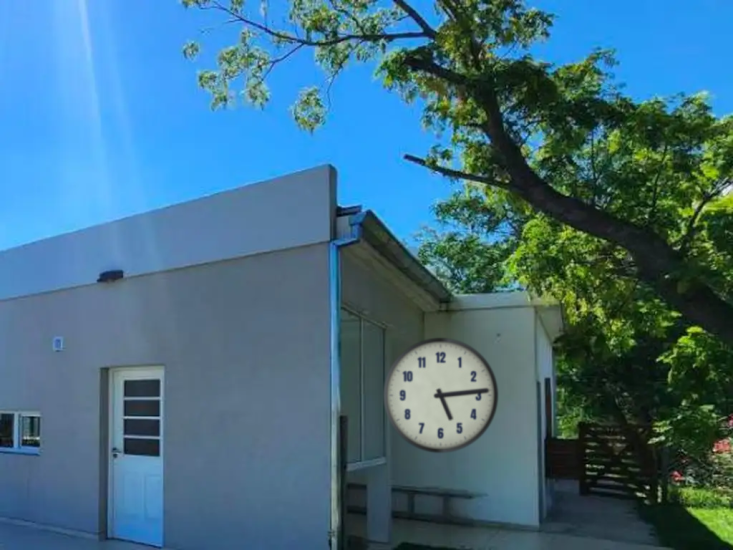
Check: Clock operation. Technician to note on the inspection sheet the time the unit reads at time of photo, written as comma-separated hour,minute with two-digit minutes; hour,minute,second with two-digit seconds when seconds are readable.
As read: 5,14
